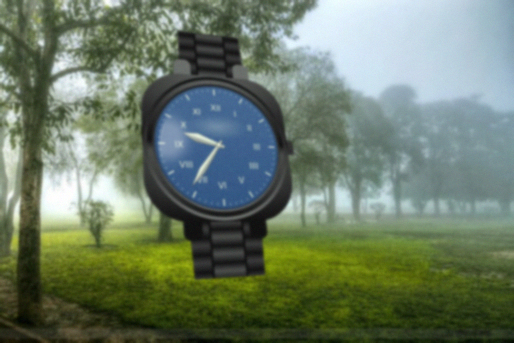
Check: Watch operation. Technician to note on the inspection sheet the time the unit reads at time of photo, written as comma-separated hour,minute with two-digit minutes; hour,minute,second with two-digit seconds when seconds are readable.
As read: 9,36
